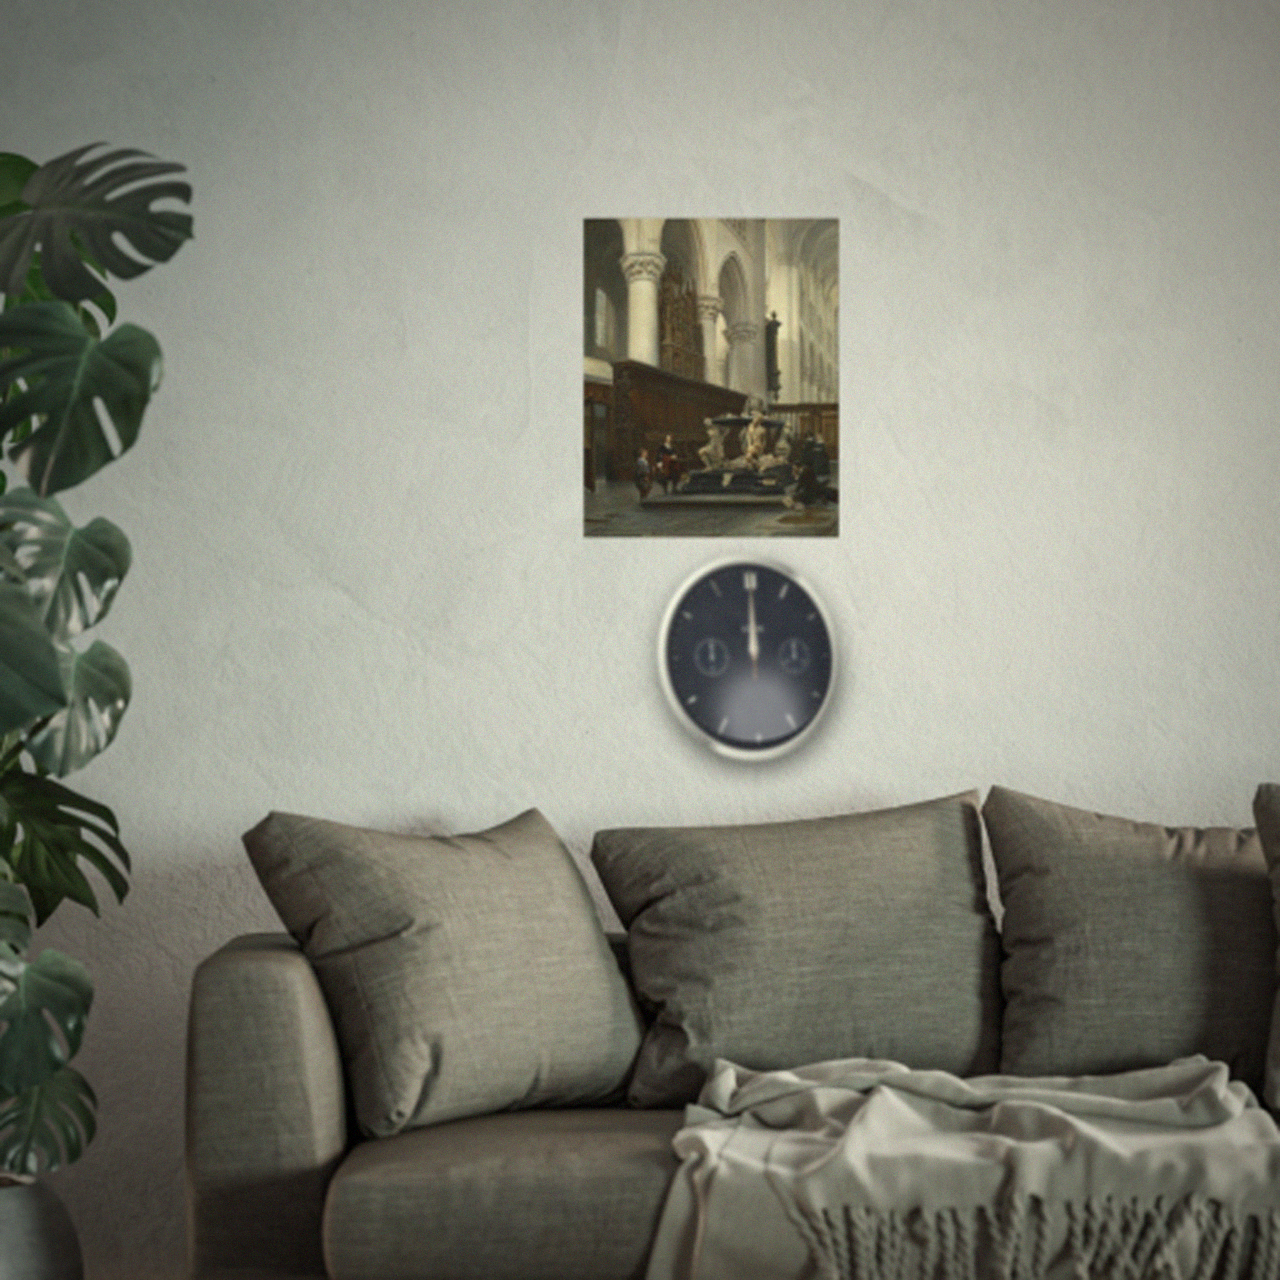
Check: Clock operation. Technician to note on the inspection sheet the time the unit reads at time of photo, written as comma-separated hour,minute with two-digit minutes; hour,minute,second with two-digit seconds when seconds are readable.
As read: 12,00
